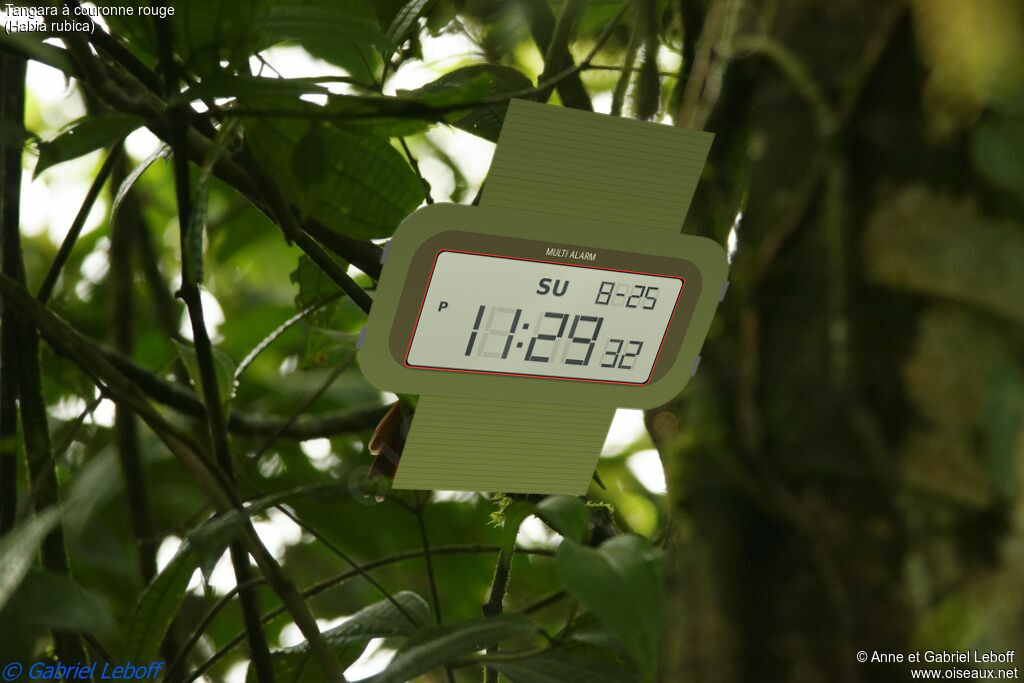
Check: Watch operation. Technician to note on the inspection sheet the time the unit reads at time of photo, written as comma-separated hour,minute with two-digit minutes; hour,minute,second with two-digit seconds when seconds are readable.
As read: 11,29,32
